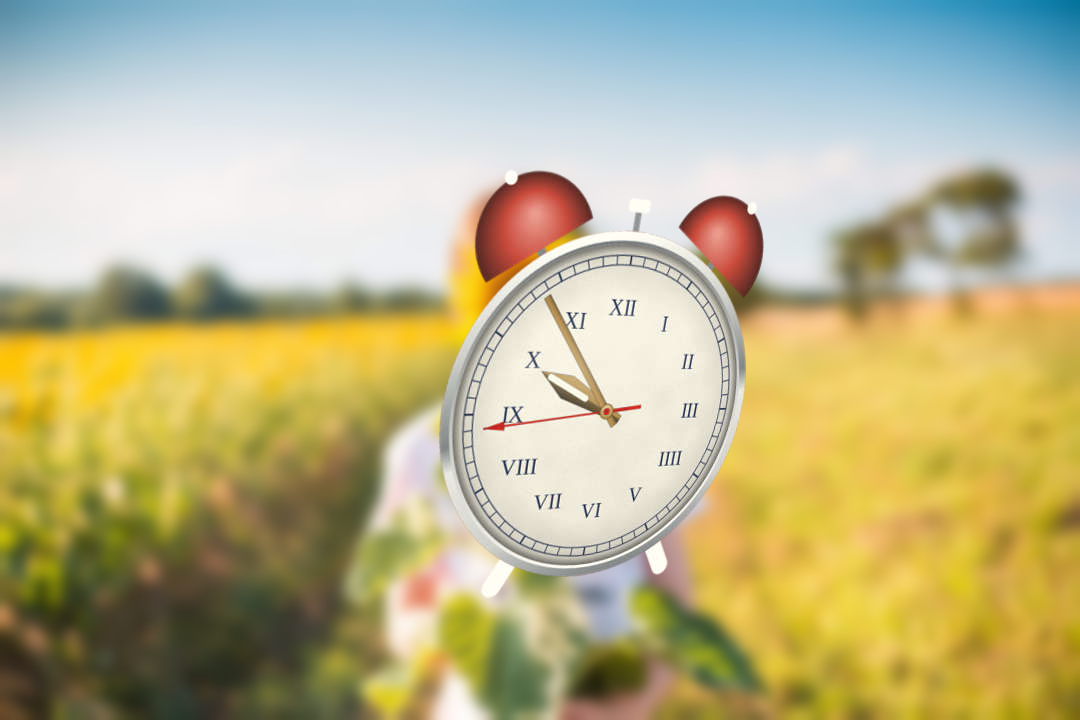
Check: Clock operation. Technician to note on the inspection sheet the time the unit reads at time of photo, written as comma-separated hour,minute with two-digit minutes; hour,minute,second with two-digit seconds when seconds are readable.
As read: 9,53,44
